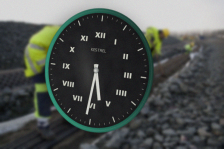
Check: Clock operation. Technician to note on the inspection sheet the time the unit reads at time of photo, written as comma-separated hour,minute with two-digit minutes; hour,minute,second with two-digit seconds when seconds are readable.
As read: 5,31
